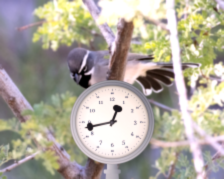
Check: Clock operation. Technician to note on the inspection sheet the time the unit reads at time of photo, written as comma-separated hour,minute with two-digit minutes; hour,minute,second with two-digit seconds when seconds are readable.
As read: 12,43
